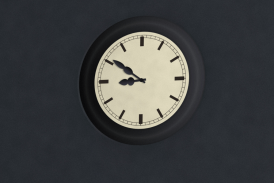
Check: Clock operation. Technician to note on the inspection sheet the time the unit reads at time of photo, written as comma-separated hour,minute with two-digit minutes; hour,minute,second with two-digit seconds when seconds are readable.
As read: 8,51
